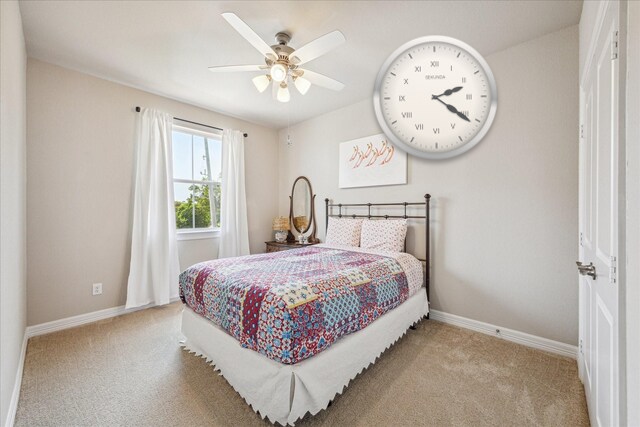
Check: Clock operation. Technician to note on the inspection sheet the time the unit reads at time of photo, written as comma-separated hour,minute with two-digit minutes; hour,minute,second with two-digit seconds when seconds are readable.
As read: 2,21
